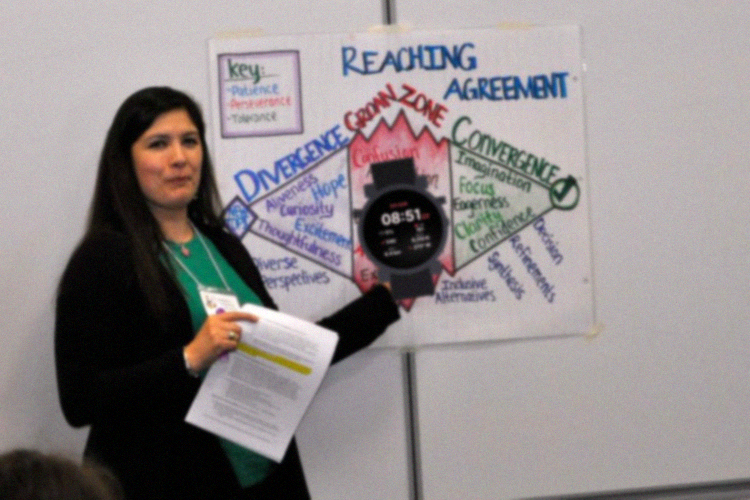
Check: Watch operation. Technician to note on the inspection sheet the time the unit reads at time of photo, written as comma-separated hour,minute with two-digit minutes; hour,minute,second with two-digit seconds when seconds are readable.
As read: 8,51
